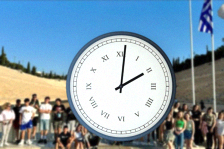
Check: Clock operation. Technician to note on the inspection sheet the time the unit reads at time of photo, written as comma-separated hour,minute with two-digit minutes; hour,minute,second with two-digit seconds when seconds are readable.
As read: 2,01
